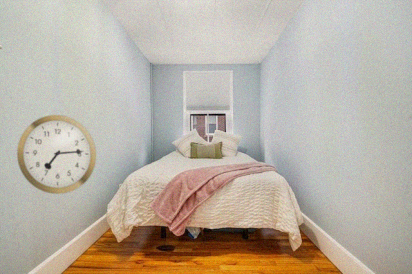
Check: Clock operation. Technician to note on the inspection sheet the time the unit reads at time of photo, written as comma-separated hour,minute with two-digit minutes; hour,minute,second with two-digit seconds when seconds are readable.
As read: 7,14
